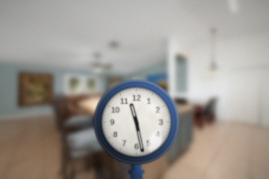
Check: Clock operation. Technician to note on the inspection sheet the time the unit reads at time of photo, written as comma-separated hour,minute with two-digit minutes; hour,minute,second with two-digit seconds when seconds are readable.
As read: 11,28
